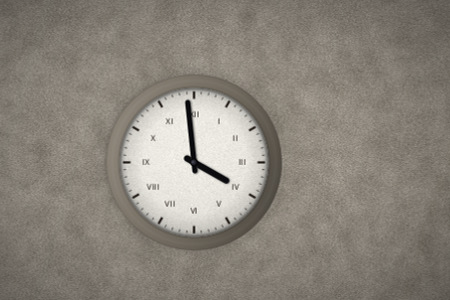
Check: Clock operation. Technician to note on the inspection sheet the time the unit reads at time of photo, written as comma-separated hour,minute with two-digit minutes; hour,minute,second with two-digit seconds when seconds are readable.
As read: 3,59
